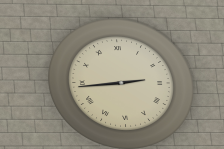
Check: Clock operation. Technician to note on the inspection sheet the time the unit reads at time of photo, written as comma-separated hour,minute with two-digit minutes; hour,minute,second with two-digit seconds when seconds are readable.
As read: 2,44
